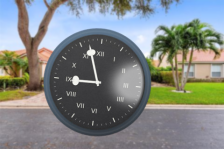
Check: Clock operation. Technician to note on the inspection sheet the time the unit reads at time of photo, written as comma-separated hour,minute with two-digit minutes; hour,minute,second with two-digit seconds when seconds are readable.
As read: 8,57
